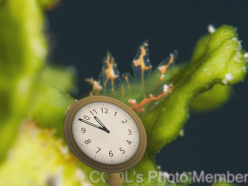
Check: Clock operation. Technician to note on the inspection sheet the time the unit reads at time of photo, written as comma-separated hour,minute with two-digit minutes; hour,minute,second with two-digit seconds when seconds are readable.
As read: 10,49
